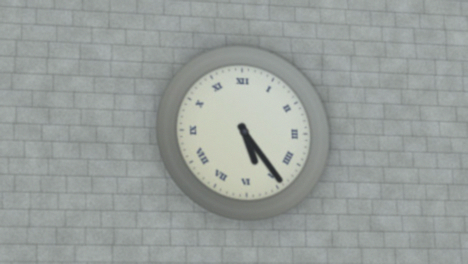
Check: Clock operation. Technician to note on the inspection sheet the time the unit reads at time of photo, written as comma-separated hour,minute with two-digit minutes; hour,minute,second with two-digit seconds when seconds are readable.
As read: 5,24
